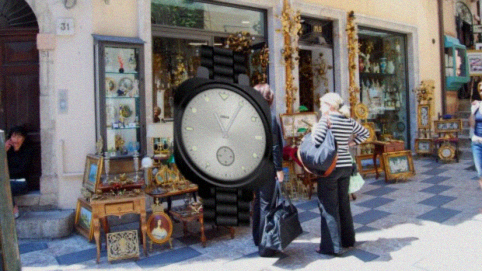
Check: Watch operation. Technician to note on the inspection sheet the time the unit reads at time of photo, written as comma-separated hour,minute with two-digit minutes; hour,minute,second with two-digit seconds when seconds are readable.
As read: 11,05
